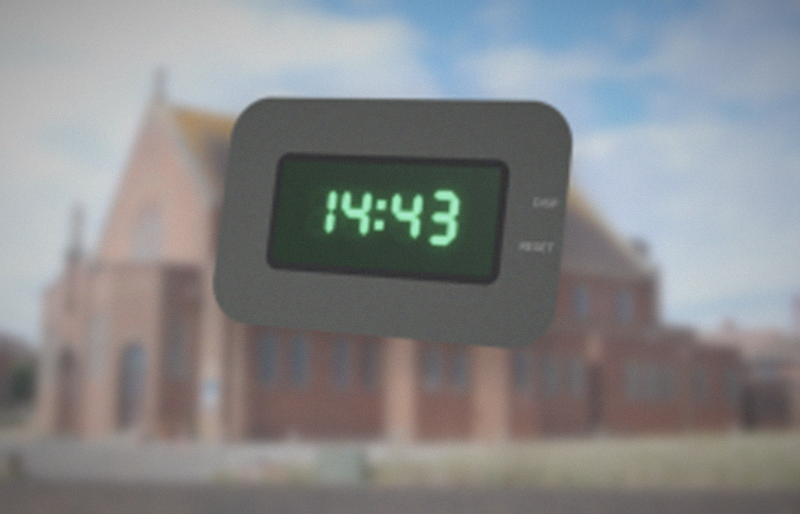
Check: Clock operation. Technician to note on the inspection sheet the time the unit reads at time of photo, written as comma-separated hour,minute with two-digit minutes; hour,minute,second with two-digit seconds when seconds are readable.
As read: 14,43
